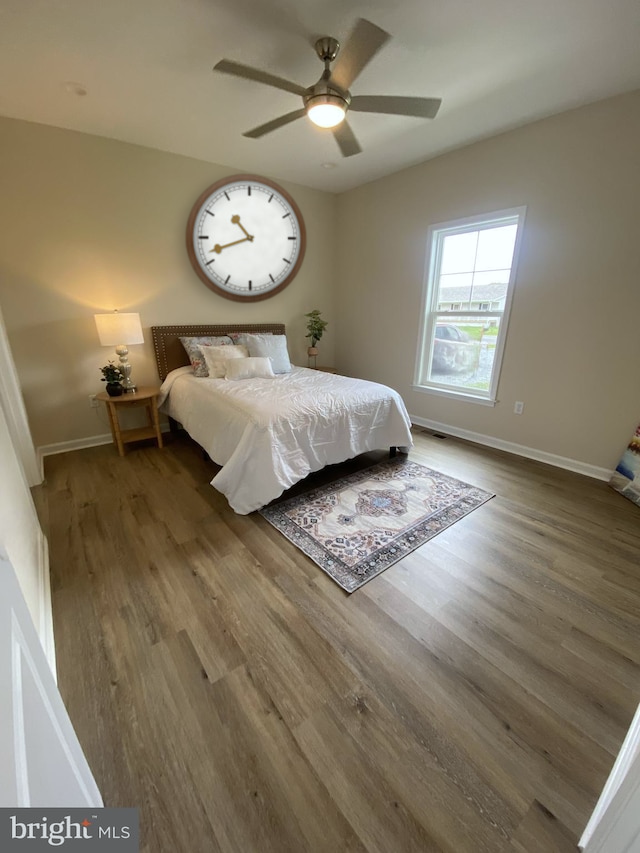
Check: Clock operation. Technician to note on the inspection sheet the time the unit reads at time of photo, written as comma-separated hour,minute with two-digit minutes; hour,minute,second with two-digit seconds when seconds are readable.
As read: 10,42
